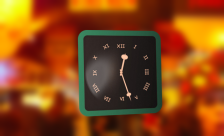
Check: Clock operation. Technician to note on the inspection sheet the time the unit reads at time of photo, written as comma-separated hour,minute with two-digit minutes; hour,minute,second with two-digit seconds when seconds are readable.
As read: 12,27
